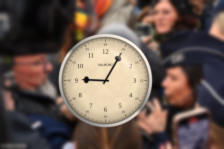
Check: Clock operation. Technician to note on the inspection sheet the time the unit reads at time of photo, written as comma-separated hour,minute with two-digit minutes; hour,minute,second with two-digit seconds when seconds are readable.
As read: 9,05
